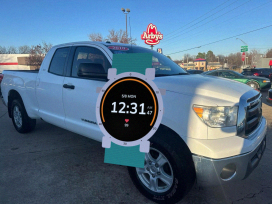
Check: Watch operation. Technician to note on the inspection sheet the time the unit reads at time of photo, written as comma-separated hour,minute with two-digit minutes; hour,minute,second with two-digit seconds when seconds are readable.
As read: 12,31
